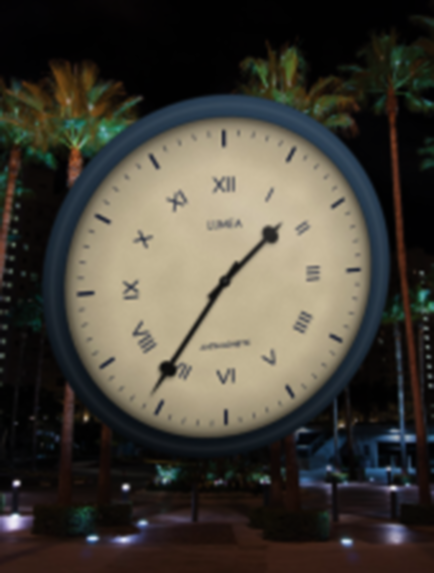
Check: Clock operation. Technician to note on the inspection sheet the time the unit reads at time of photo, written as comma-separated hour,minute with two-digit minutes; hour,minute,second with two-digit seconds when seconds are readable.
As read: 1,36
